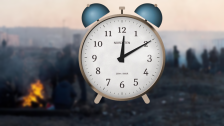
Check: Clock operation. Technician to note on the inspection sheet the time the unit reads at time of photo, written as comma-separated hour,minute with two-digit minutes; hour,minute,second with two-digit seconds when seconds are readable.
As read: 12,10
